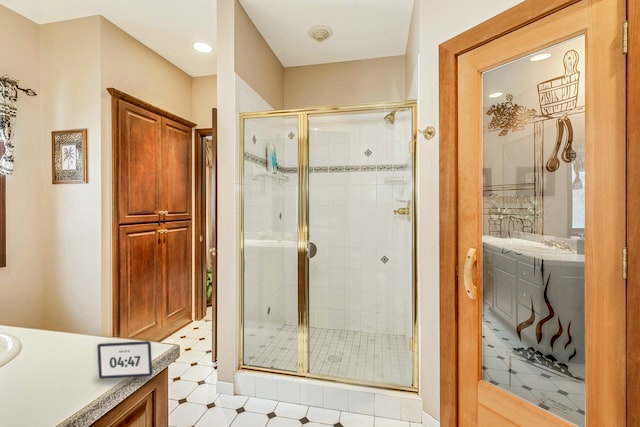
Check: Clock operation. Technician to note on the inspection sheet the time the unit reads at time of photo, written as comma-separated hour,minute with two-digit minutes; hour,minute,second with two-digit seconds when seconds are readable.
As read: 4,47
